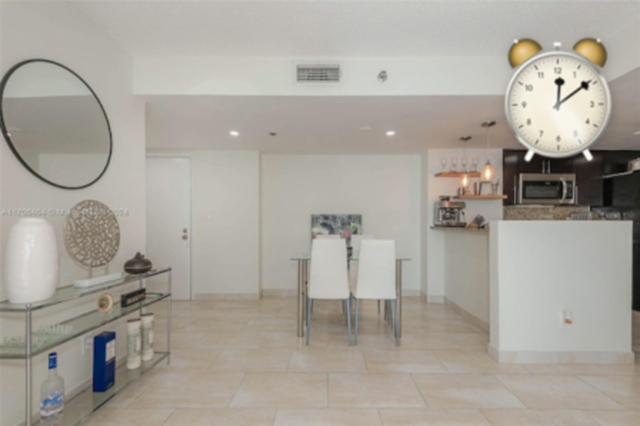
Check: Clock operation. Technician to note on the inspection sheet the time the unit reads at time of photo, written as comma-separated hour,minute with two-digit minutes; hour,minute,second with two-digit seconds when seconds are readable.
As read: 12,09
